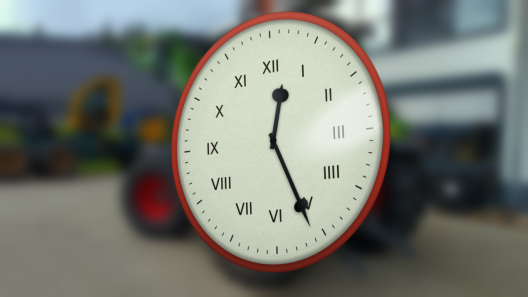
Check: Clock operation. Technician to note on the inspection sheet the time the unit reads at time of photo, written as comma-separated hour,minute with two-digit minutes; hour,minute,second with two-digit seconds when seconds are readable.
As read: 12,26
